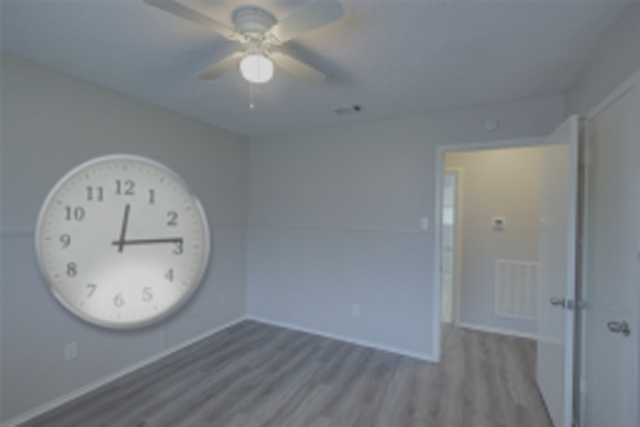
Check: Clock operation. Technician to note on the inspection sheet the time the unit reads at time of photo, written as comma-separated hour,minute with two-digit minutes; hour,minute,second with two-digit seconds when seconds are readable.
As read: 12,14
